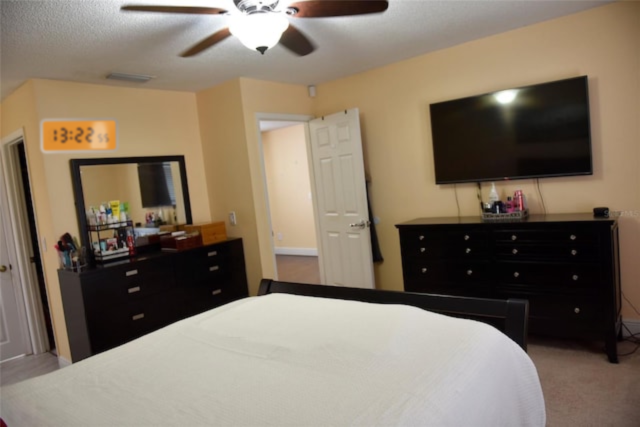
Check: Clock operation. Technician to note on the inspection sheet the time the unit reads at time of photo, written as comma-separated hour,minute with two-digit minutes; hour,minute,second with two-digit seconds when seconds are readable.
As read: 13,22
